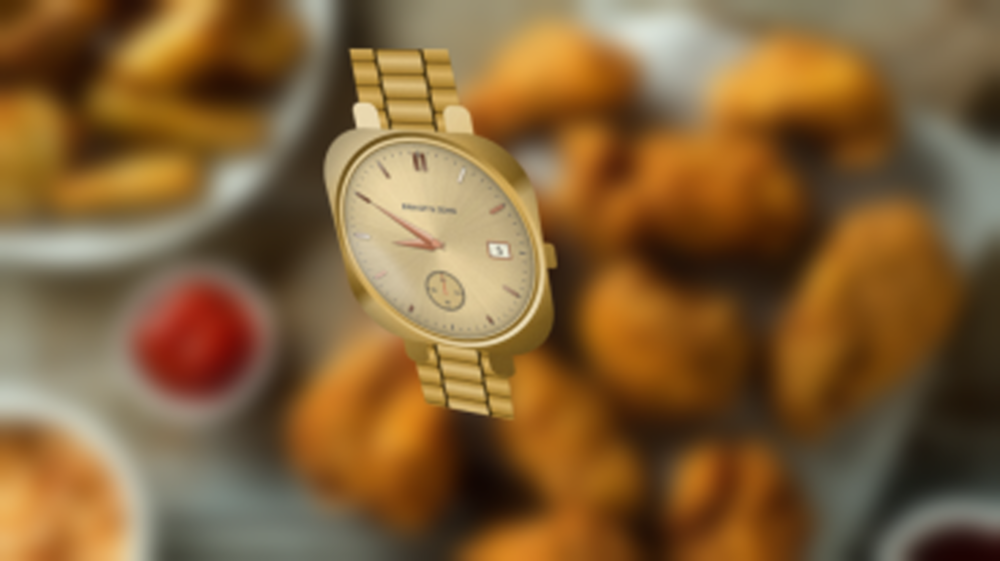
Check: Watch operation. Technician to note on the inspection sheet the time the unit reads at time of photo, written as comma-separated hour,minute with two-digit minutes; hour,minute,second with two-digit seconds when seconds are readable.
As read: 8,50
